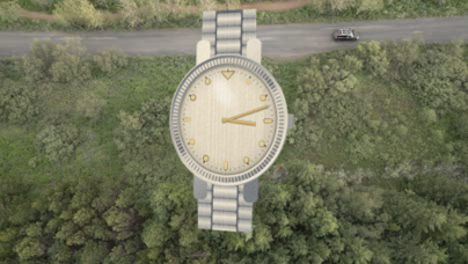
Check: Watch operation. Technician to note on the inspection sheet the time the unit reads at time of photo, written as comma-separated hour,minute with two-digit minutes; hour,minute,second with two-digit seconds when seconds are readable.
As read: 3,12
